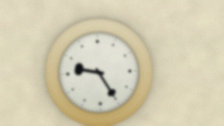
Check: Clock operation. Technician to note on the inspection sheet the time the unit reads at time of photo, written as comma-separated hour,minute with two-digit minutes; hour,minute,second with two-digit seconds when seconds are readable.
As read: 9,25
